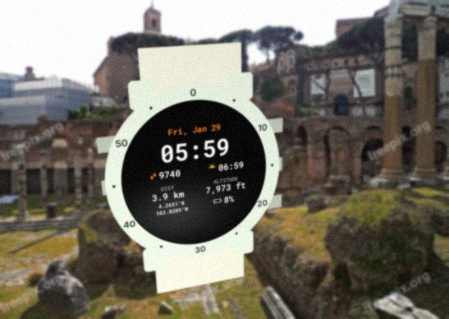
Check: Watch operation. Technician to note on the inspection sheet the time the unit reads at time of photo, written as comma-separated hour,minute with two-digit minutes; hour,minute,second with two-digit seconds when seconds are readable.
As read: 5,59
